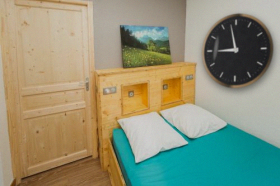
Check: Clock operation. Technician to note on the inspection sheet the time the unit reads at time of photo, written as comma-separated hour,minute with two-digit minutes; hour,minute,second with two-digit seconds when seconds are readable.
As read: 8,58
